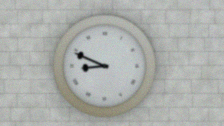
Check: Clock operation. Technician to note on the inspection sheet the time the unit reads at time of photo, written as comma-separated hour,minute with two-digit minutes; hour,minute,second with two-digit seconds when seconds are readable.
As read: 8,49
